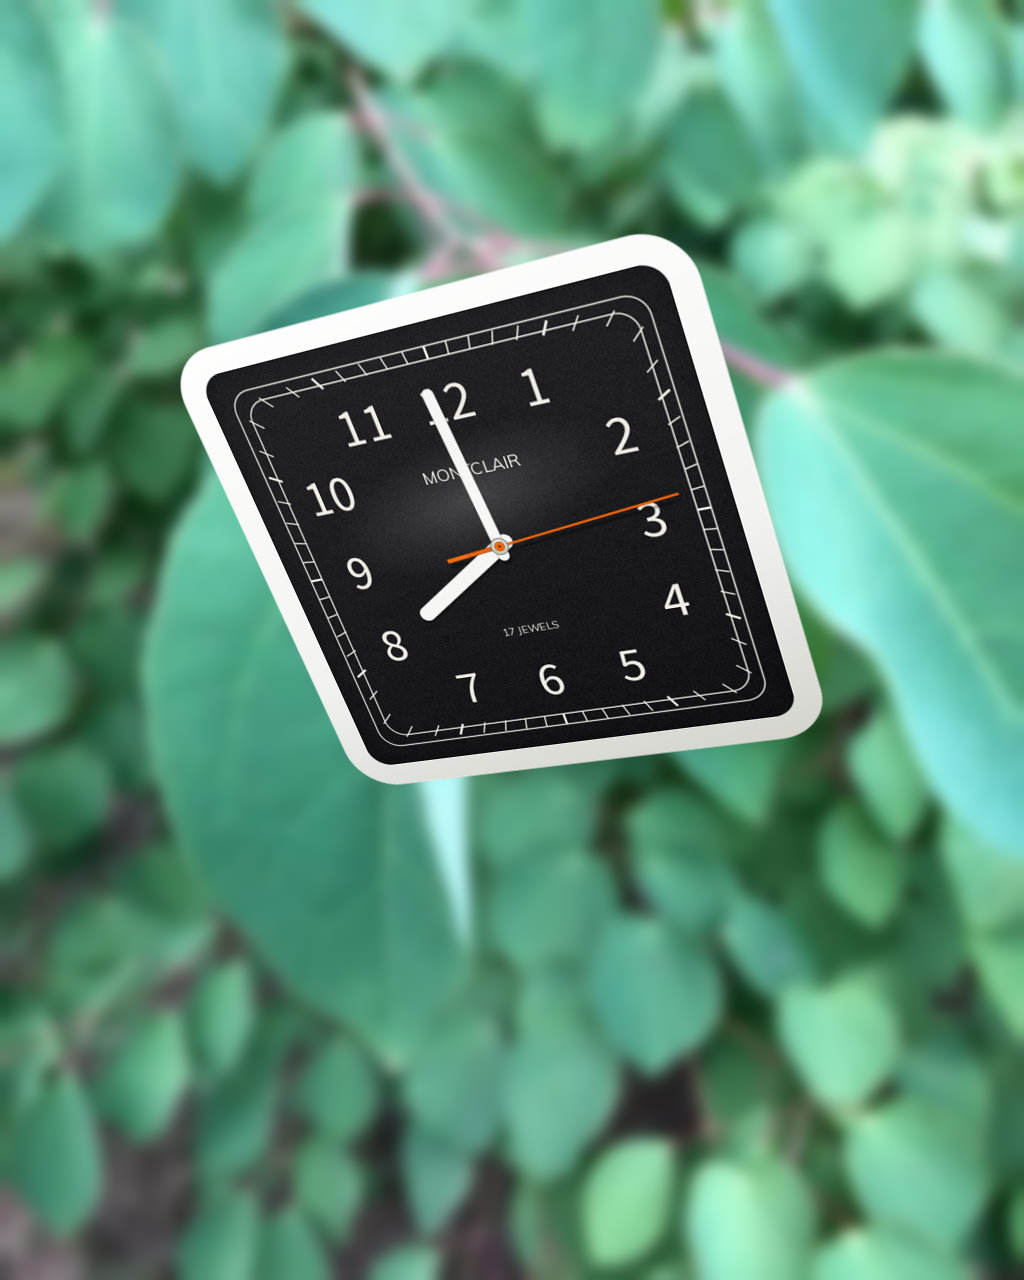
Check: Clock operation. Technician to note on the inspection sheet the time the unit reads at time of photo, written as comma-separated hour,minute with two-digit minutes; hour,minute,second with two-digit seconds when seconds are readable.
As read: 7,59,14
